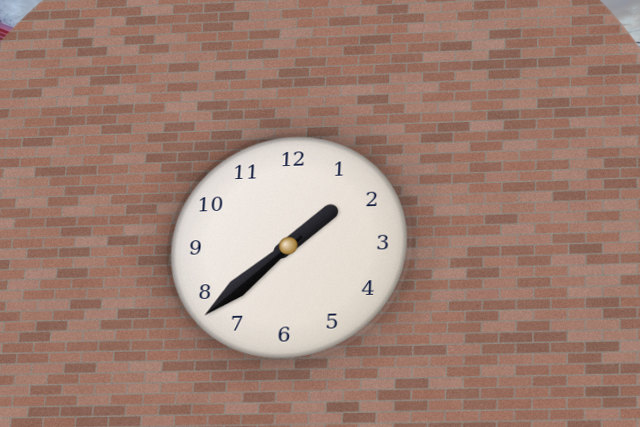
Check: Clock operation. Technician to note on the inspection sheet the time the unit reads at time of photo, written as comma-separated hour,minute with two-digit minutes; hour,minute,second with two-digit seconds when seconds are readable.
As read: 1,38
